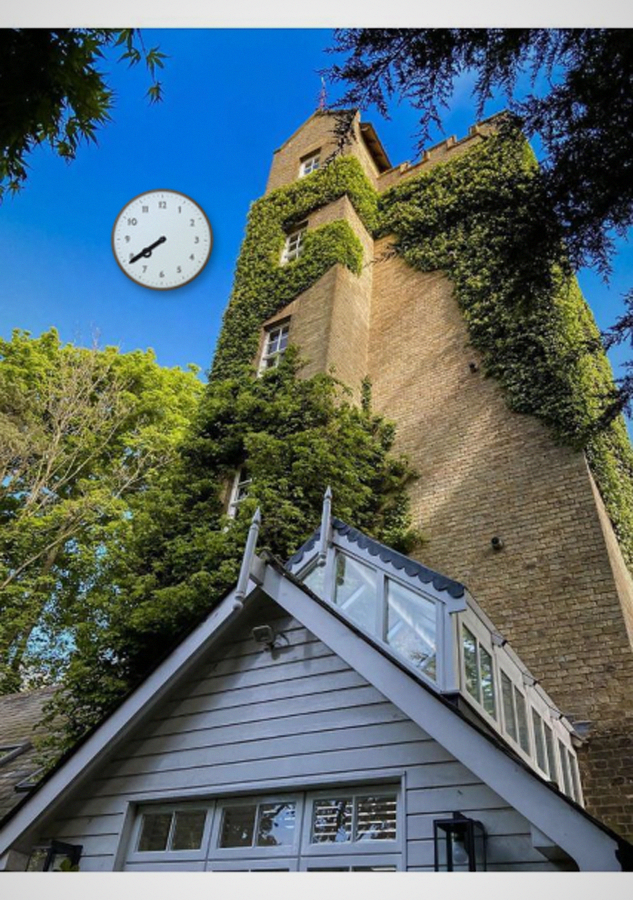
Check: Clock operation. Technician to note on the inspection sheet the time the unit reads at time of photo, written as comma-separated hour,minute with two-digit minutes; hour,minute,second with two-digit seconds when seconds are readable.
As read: 7,39
